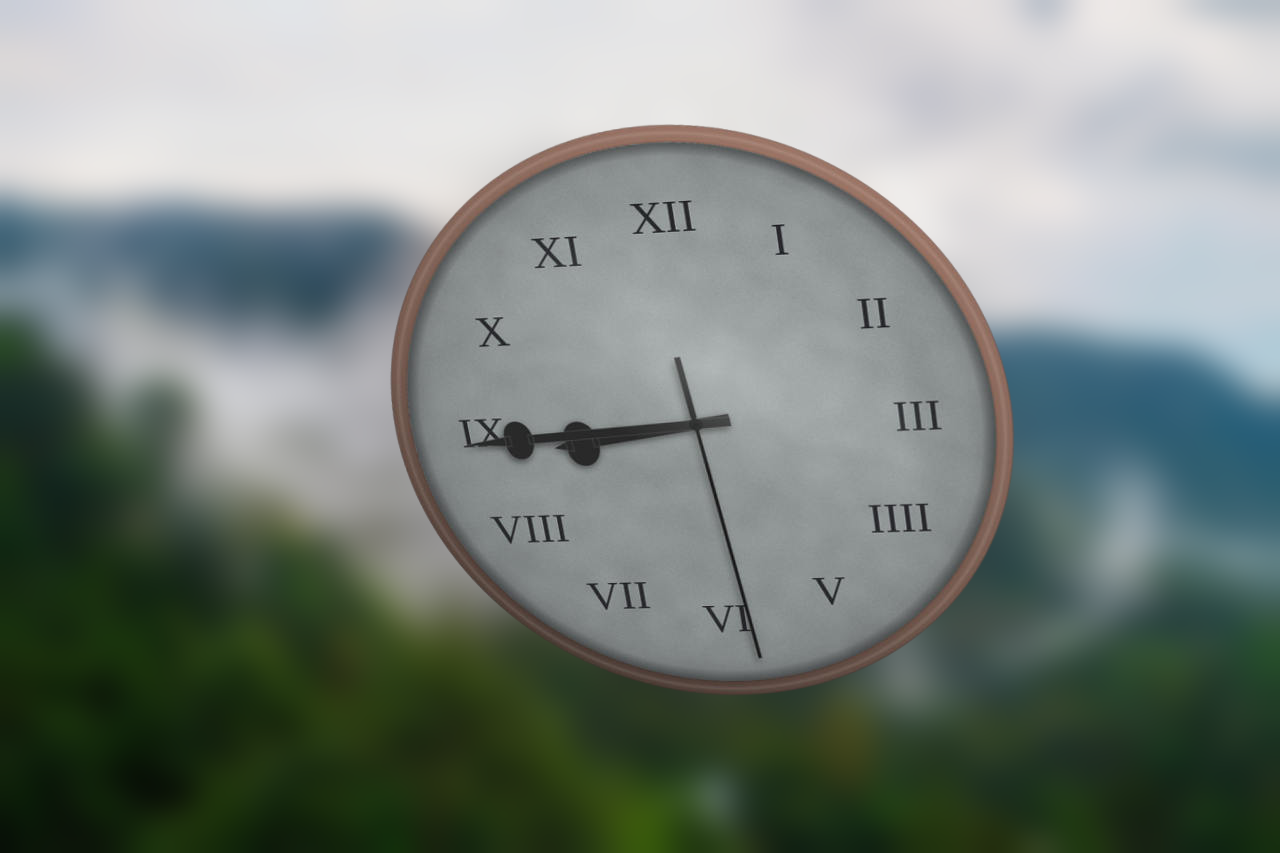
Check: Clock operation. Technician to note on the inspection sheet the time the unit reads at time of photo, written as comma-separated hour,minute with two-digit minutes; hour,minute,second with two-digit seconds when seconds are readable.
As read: 8,44,29
